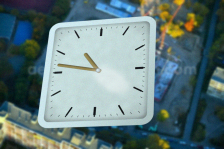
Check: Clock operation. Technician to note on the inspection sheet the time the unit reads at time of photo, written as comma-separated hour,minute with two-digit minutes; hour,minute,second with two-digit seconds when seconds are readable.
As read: 10,47
